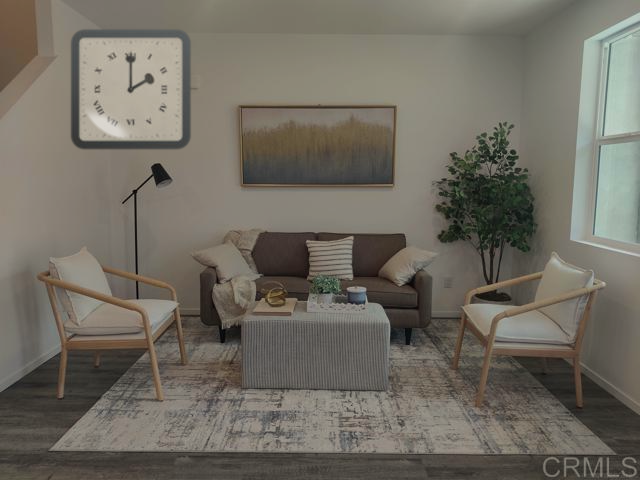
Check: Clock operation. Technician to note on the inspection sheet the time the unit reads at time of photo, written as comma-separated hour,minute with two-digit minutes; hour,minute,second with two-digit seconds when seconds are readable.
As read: 2,00
